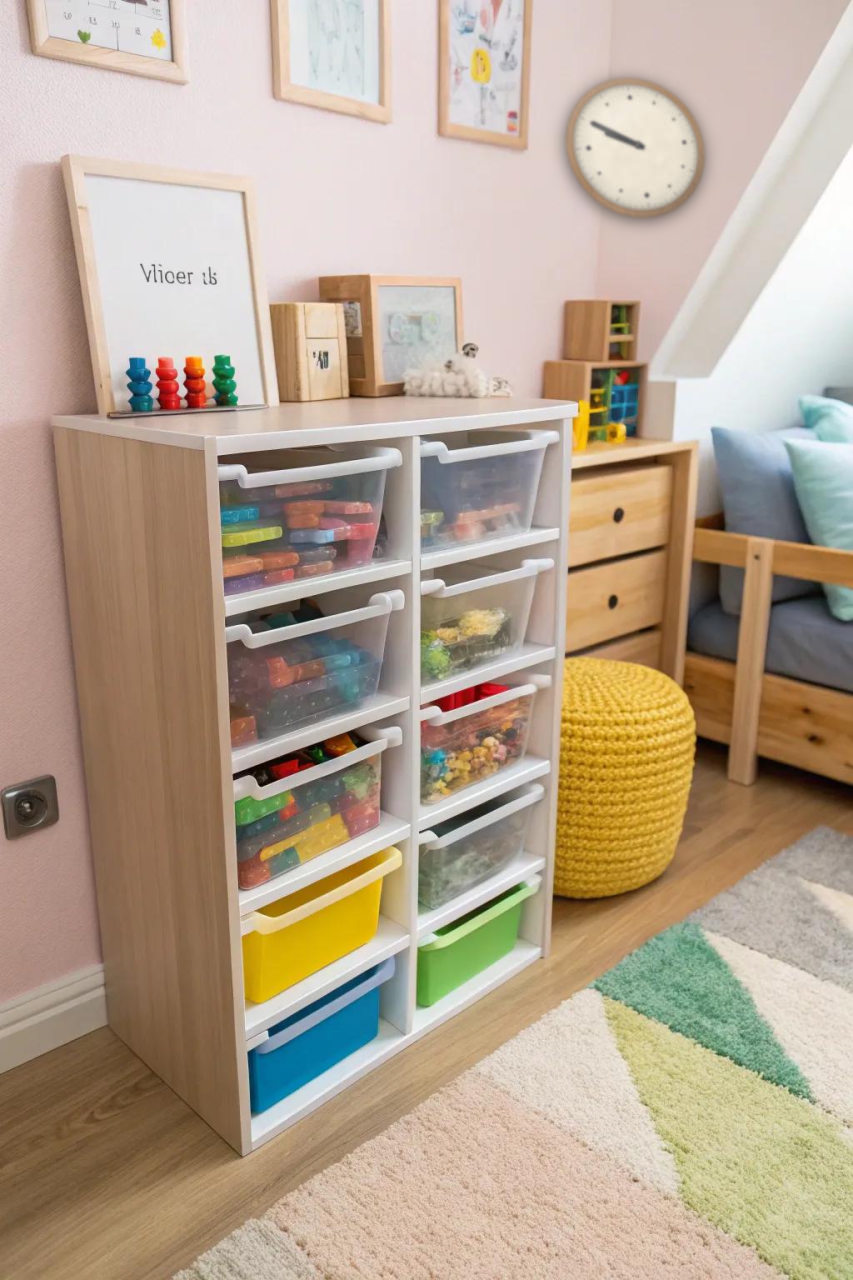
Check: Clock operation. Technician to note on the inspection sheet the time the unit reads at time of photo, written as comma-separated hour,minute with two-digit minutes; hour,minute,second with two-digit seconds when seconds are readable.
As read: 9,50
